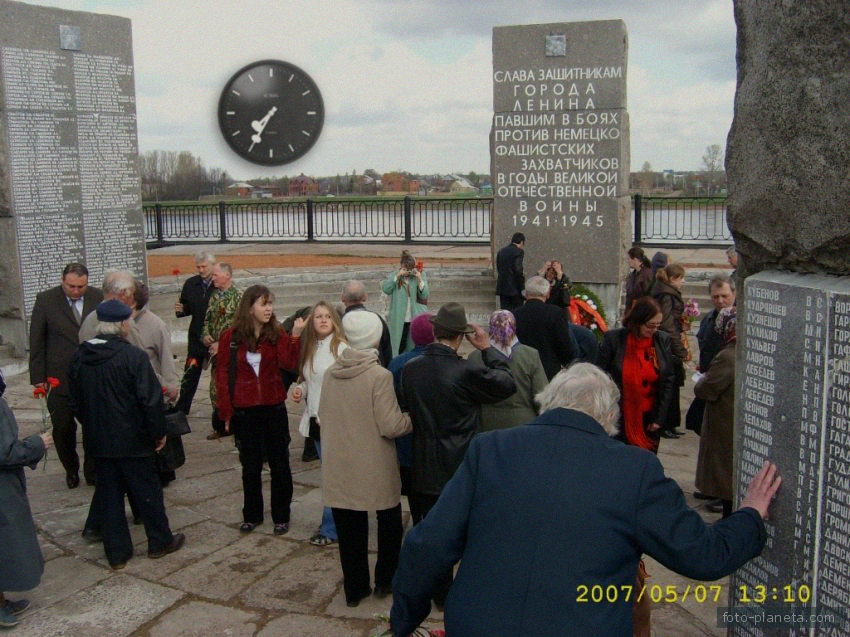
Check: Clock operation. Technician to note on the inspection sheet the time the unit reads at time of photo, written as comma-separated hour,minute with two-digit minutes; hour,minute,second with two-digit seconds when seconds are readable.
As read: 7,35
